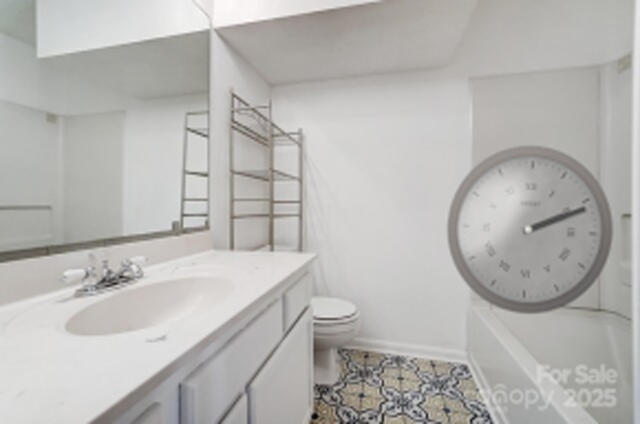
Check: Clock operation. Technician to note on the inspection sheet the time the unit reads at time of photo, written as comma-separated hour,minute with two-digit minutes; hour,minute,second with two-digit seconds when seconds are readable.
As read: 2,11
